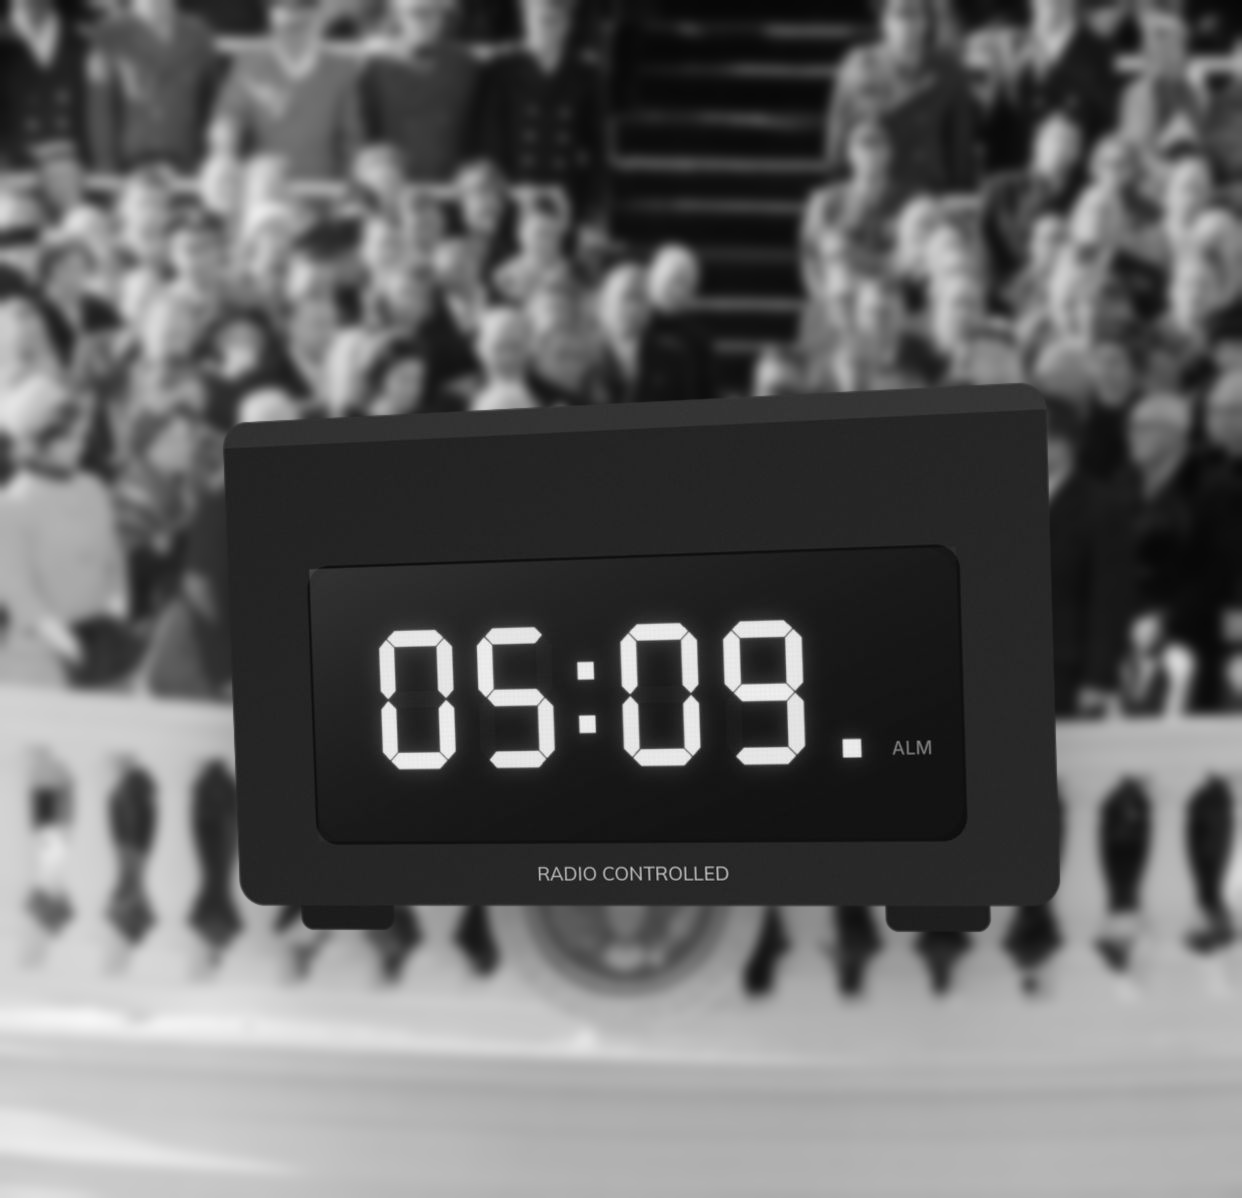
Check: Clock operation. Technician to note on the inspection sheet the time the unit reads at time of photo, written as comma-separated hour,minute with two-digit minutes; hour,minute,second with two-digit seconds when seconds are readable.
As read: 5,09
